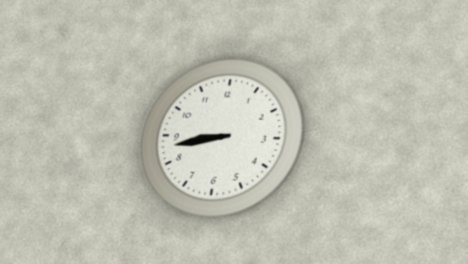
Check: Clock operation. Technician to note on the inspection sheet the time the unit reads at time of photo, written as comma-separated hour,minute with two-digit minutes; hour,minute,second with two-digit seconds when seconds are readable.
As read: 8,43
